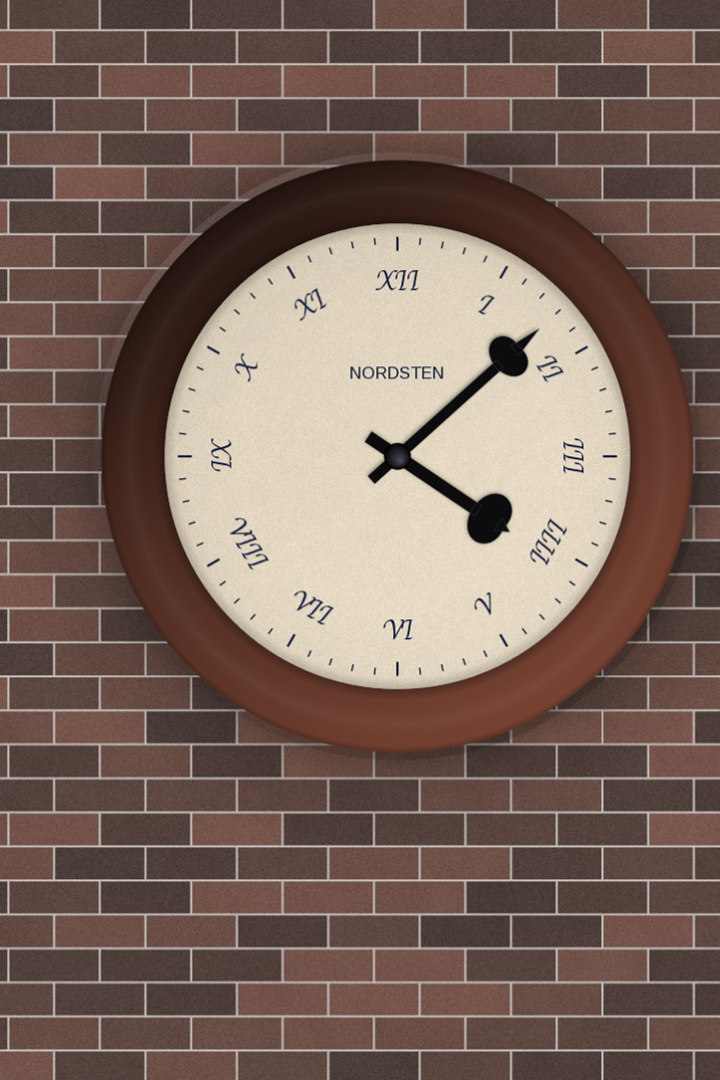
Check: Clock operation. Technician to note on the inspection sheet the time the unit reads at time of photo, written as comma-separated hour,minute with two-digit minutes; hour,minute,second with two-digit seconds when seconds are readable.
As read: 4,08
